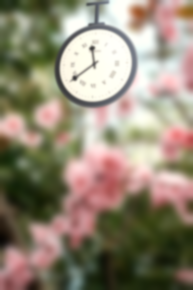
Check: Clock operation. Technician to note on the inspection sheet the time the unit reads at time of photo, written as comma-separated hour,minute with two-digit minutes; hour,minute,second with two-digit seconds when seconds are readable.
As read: 11,39
